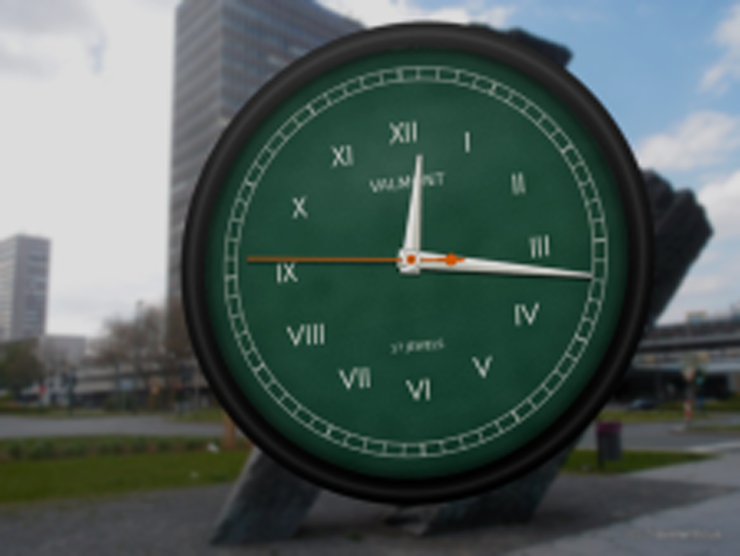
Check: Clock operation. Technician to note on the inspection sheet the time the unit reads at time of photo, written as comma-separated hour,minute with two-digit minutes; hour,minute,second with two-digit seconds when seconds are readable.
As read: 12,16,46
